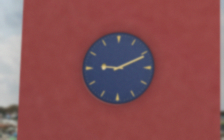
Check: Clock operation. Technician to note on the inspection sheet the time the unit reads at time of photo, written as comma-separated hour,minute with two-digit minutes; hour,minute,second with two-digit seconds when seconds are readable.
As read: 9,11
